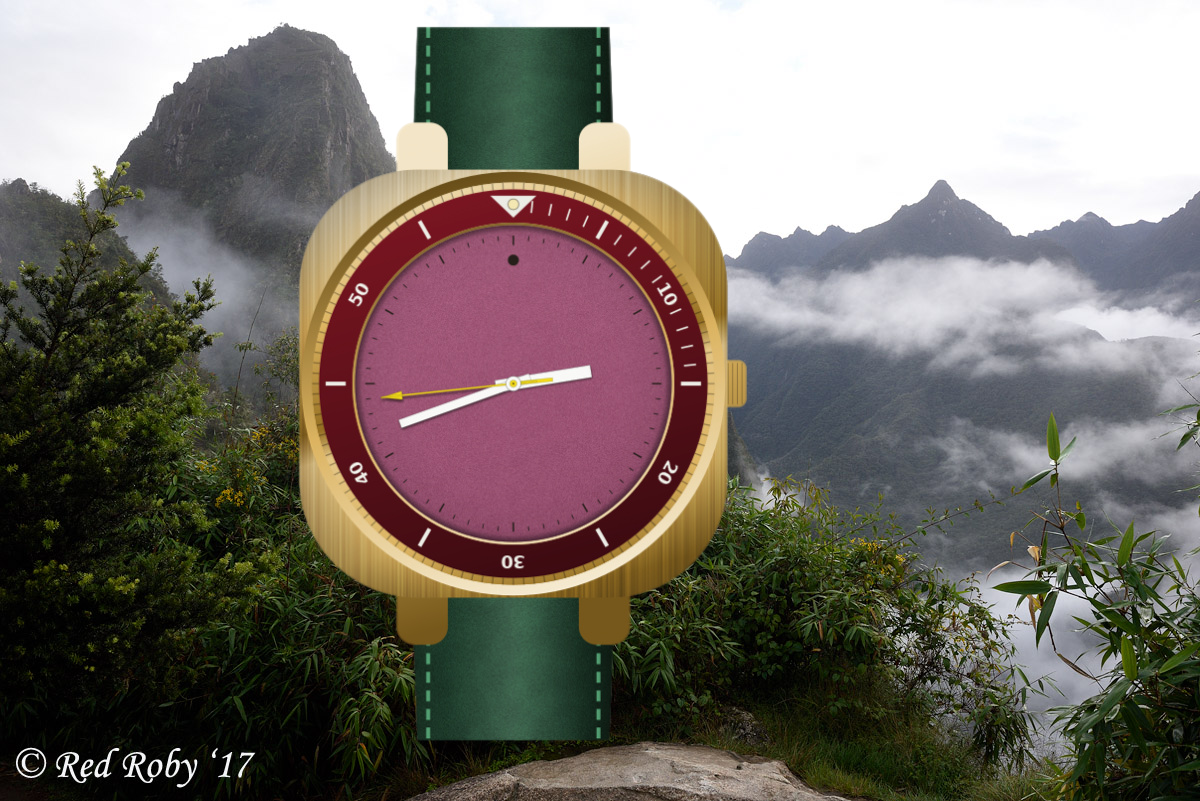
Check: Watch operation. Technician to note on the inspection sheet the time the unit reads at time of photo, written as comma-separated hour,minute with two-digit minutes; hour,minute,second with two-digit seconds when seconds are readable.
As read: 2,41,44
